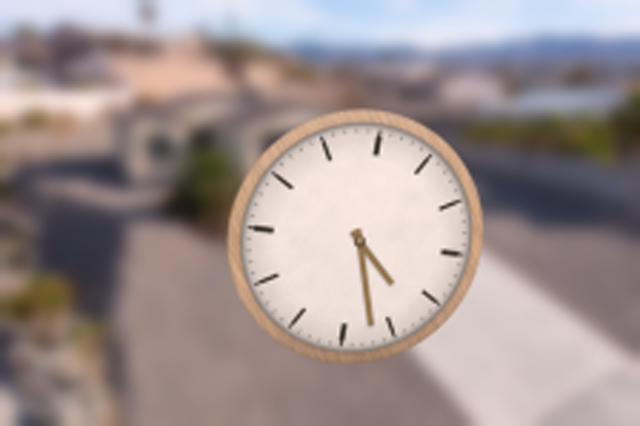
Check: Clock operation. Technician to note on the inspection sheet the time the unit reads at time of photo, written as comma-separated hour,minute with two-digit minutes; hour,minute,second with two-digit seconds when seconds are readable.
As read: 4,27
